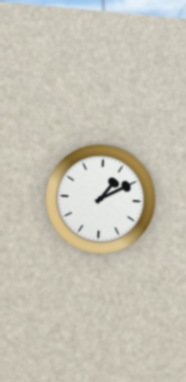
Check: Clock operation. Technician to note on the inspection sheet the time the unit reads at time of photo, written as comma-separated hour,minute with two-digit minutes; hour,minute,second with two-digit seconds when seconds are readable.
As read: 1,10
